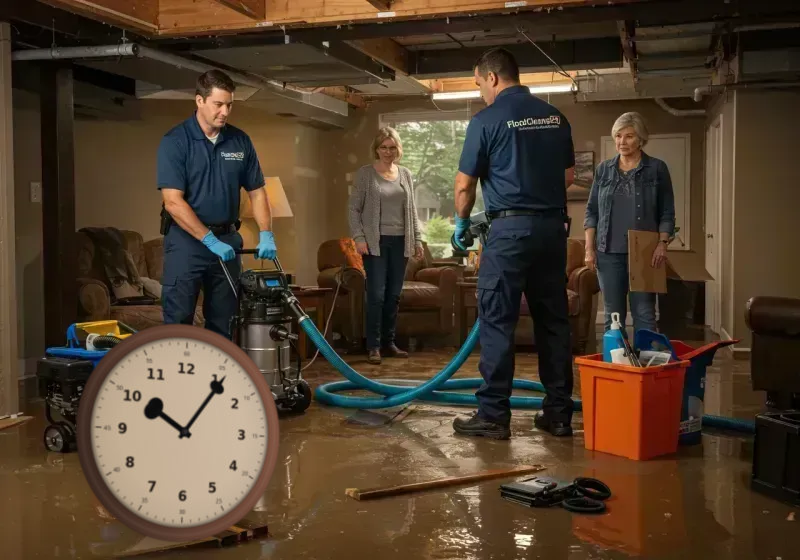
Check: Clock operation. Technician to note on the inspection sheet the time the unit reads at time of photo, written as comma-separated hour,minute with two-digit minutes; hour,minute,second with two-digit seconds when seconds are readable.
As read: 10,06
